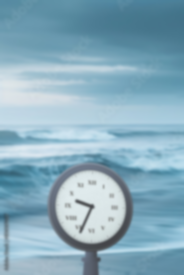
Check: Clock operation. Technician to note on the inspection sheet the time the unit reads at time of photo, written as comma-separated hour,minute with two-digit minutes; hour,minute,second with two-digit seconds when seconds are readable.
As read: 9,34
